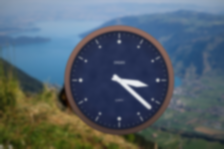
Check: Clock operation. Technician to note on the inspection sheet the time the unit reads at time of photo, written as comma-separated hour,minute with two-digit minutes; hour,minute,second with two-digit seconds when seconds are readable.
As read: 3,22
